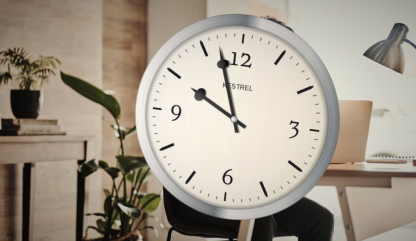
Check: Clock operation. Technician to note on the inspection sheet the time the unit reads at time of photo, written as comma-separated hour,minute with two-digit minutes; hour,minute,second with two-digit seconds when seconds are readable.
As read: 9,57
